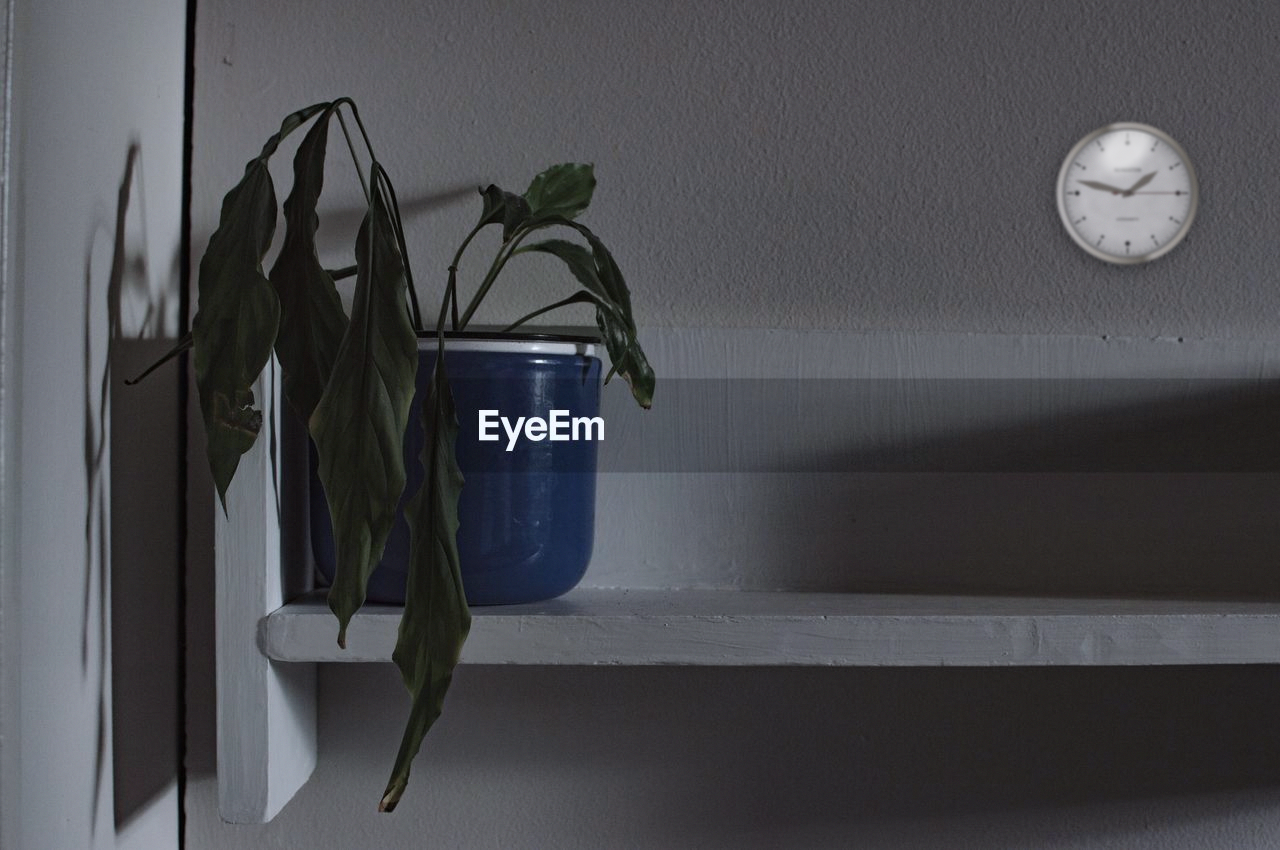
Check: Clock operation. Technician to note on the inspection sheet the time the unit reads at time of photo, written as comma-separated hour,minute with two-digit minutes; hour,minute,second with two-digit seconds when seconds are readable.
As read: 1,47,15
